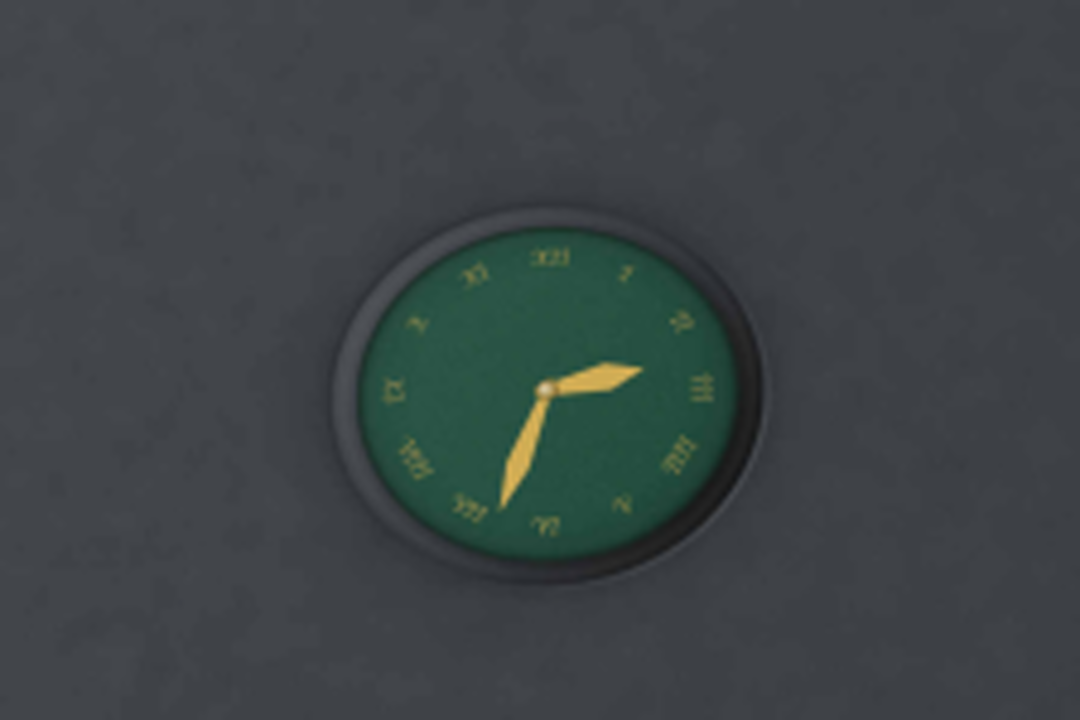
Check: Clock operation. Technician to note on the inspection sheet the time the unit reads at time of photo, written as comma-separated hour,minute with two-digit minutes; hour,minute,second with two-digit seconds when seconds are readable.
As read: 2,33
